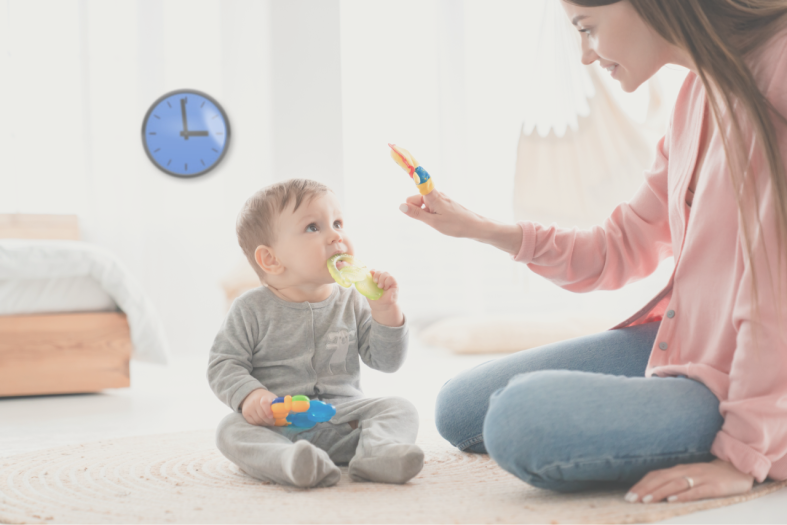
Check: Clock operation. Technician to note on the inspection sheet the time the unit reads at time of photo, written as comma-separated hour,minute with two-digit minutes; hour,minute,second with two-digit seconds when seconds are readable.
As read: 2,59
